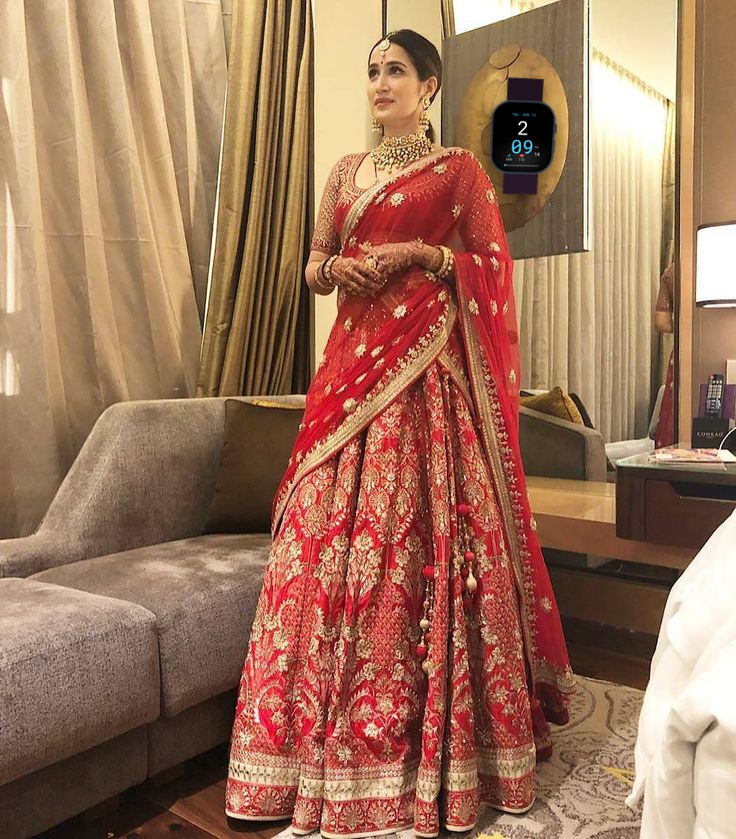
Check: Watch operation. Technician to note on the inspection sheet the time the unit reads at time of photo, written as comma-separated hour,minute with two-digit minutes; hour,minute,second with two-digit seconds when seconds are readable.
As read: 2,09
